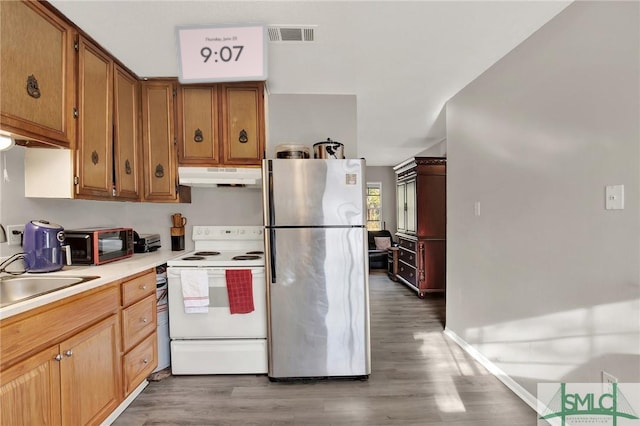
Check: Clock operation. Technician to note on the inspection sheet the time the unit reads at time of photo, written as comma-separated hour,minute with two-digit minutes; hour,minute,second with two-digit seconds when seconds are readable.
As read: 9,07
